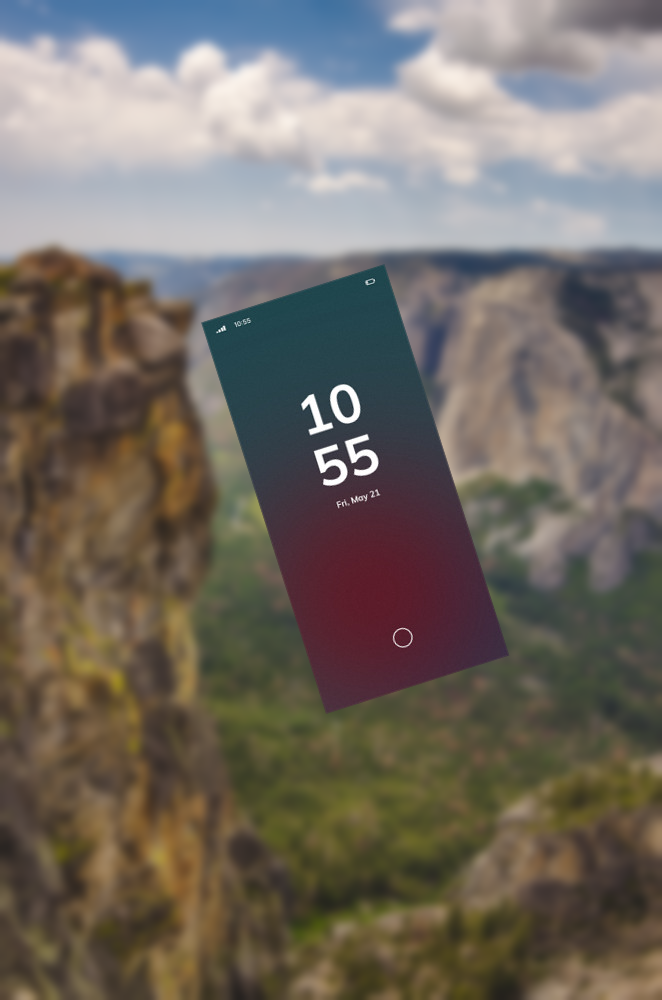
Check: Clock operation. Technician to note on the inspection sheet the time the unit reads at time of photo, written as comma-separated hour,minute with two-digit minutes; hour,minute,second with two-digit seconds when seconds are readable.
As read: 10,55
